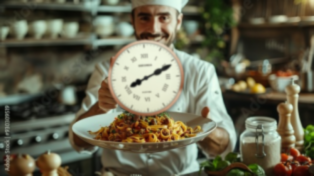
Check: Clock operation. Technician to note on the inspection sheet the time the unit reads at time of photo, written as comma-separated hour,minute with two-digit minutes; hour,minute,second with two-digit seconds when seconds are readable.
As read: 8,11
